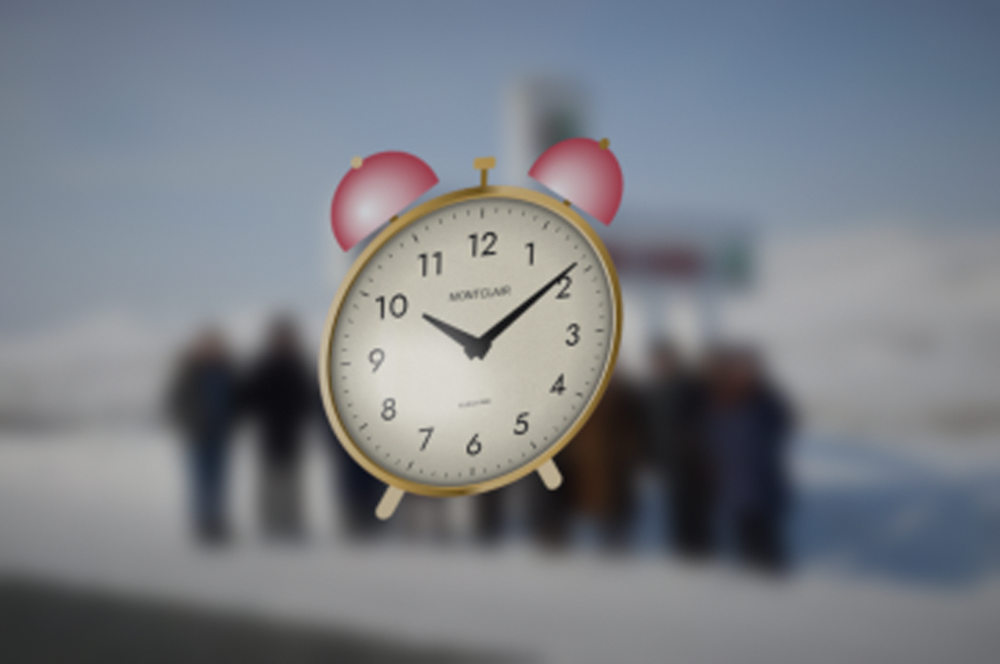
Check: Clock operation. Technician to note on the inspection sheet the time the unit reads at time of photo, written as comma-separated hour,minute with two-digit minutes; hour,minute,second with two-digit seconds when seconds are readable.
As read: 10,09
